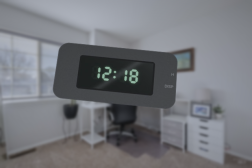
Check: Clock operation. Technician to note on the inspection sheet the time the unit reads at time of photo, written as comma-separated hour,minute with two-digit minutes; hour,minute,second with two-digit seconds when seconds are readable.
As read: 12,18
